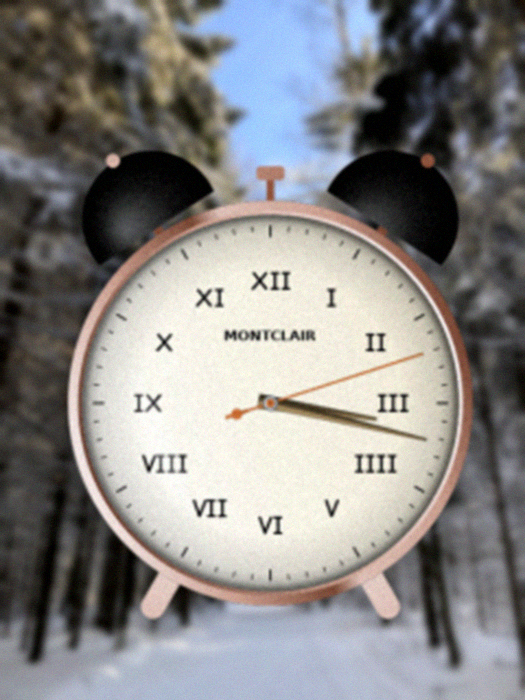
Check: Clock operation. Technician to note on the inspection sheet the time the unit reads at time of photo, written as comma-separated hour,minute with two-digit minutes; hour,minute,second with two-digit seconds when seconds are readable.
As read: 3,17,12
